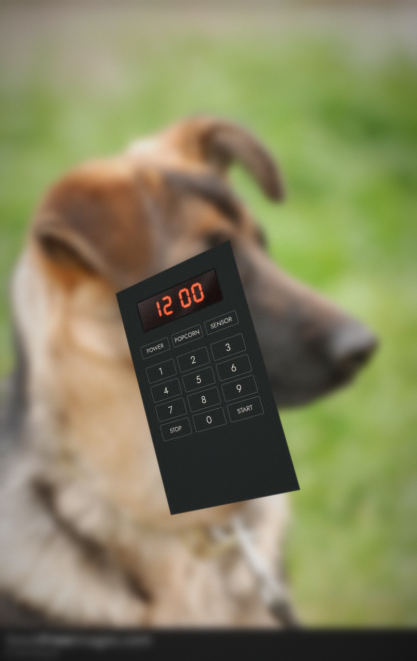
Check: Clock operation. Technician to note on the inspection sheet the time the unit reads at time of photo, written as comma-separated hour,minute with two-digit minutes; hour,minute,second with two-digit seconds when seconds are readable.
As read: 12,00
